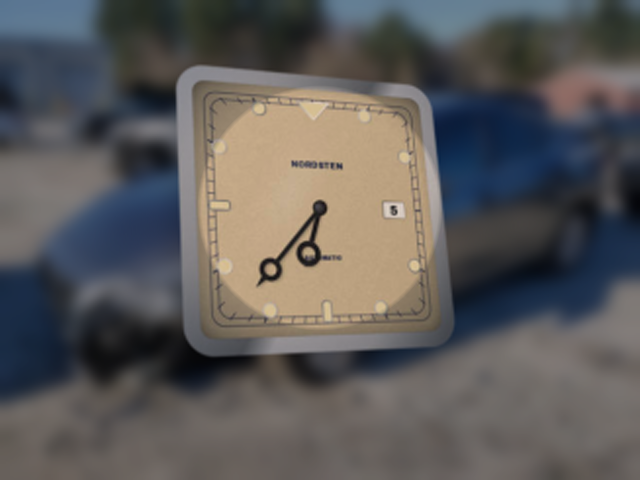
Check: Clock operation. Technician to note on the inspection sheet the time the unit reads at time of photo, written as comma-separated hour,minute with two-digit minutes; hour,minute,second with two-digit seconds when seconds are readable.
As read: 6,37
